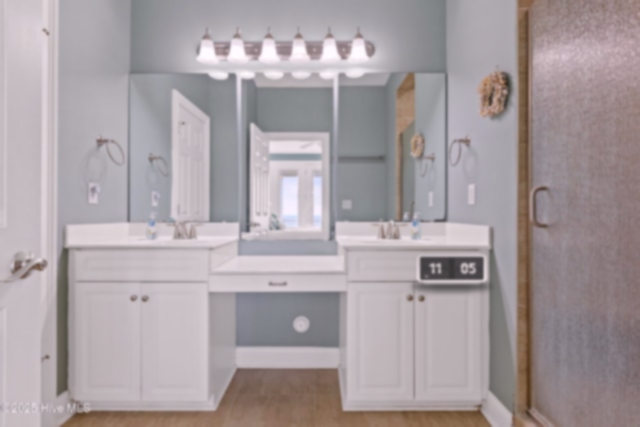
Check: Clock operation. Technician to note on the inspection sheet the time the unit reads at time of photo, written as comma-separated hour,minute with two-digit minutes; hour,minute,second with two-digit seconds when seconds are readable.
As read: 11,05
